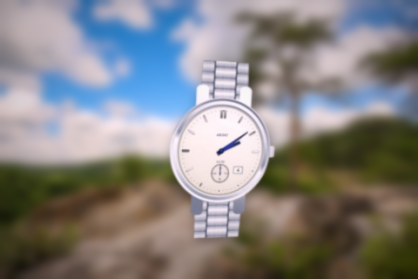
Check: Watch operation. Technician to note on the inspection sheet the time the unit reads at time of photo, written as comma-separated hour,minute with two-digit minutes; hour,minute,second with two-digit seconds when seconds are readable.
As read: 2,09
